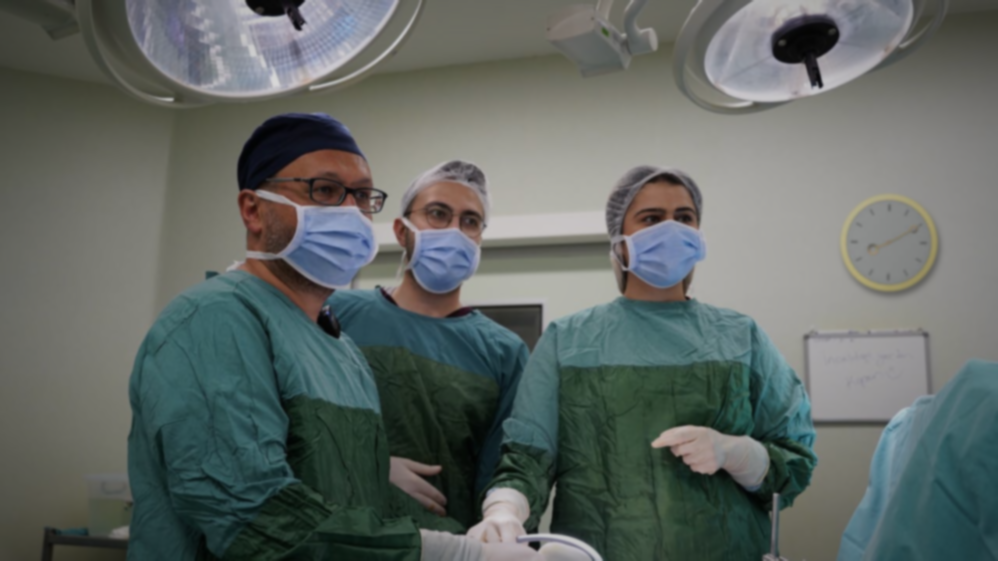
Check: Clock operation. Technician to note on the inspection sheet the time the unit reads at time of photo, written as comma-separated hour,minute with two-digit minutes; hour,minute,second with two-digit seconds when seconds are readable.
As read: 8,10
